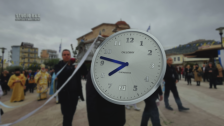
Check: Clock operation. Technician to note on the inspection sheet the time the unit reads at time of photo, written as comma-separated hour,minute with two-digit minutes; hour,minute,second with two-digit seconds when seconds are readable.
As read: 7,47
